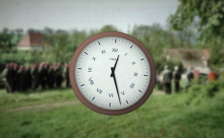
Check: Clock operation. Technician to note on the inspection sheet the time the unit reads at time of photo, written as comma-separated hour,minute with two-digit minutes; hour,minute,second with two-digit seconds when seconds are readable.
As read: 12,27
